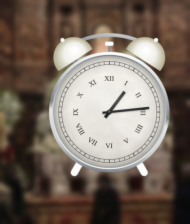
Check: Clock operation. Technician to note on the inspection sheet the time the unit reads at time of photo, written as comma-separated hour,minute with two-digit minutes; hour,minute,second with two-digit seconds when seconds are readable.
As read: 1,14
